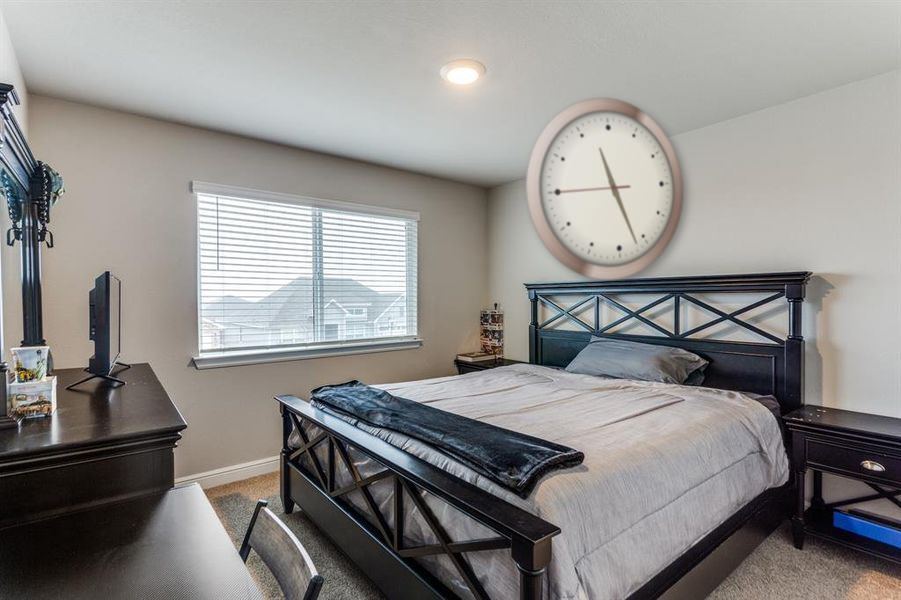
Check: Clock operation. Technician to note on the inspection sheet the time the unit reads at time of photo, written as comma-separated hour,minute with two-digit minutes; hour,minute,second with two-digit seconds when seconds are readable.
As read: 11,26,45
